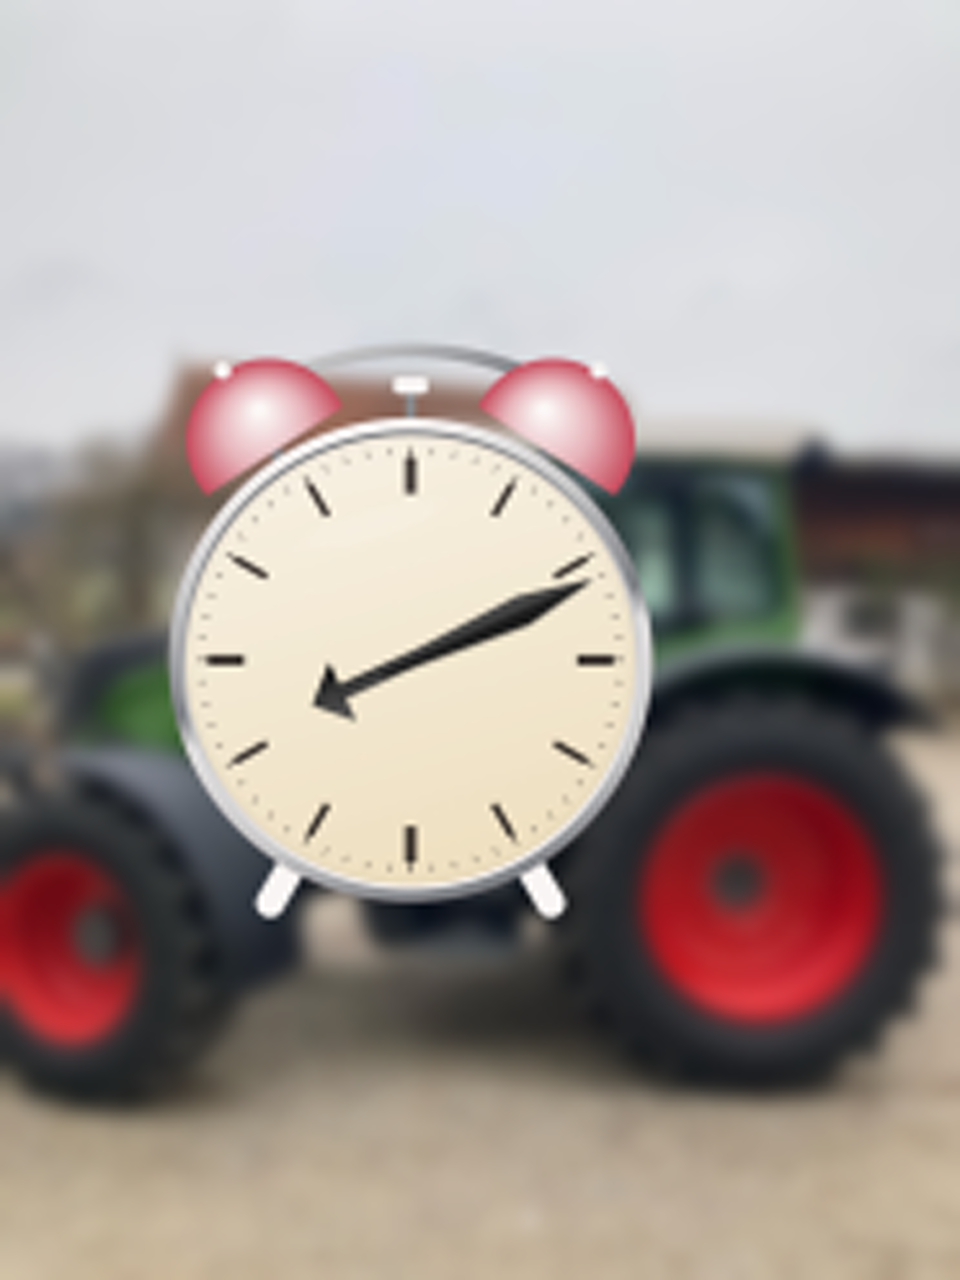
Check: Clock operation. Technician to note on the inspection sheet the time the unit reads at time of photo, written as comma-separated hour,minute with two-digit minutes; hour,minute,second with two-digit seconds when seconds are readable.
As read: 8,11
